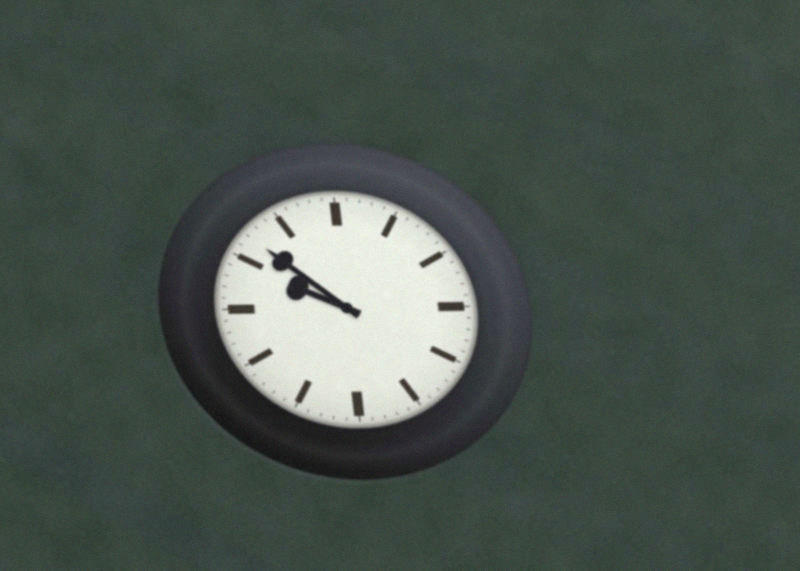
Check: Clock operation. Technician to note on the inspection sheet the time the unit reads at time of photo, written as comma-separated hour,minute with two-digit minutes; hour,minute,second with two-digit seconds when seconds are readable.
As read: 9,52
